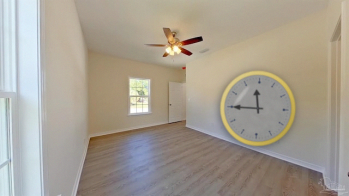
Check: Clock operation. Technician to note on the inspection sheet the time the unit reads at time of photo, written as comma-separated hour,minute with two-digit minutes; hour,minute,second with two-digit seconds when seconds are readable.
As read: 11,45
